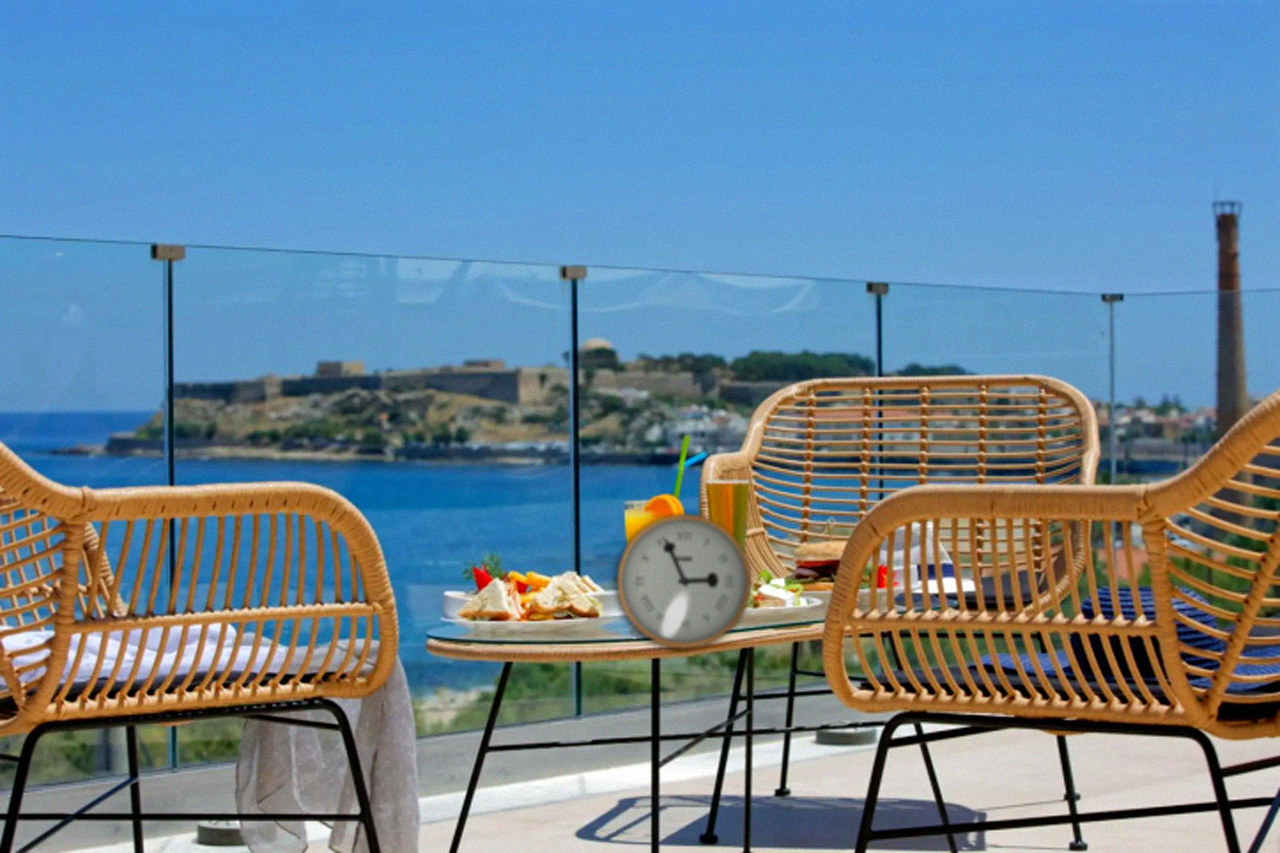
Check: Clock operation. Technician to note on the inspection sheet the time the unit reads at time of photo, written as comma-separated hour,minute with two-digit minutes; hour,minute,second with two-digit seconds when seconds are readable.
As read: 2,56
